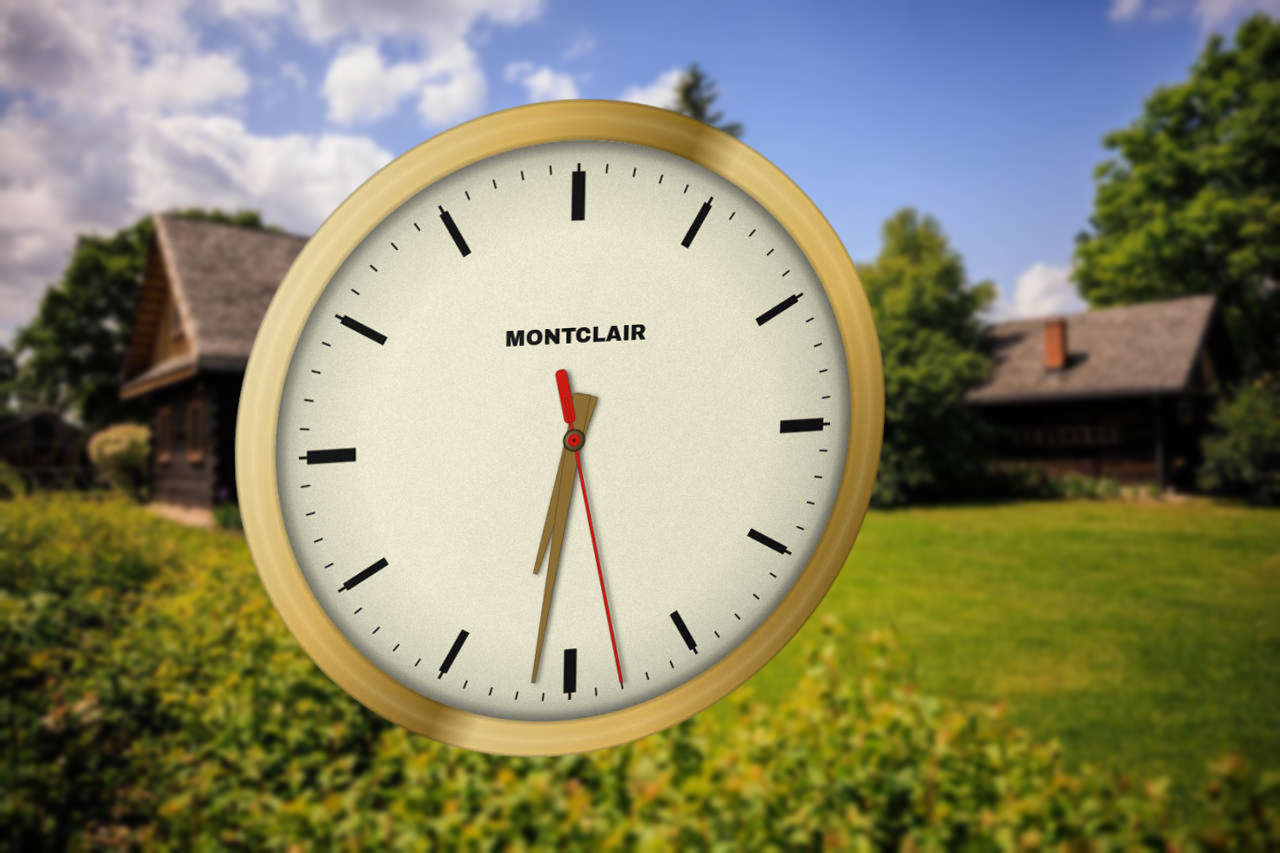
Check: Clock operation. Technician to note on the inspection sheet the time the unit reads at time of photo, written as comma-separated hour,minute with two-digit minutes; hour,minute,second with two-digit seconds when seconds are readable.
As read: 6,31,28
